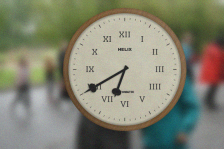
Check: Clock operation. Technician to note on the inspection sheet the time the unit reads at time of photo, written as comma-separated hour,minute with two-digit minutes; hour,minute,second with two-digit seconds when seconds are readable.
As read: 6,40
